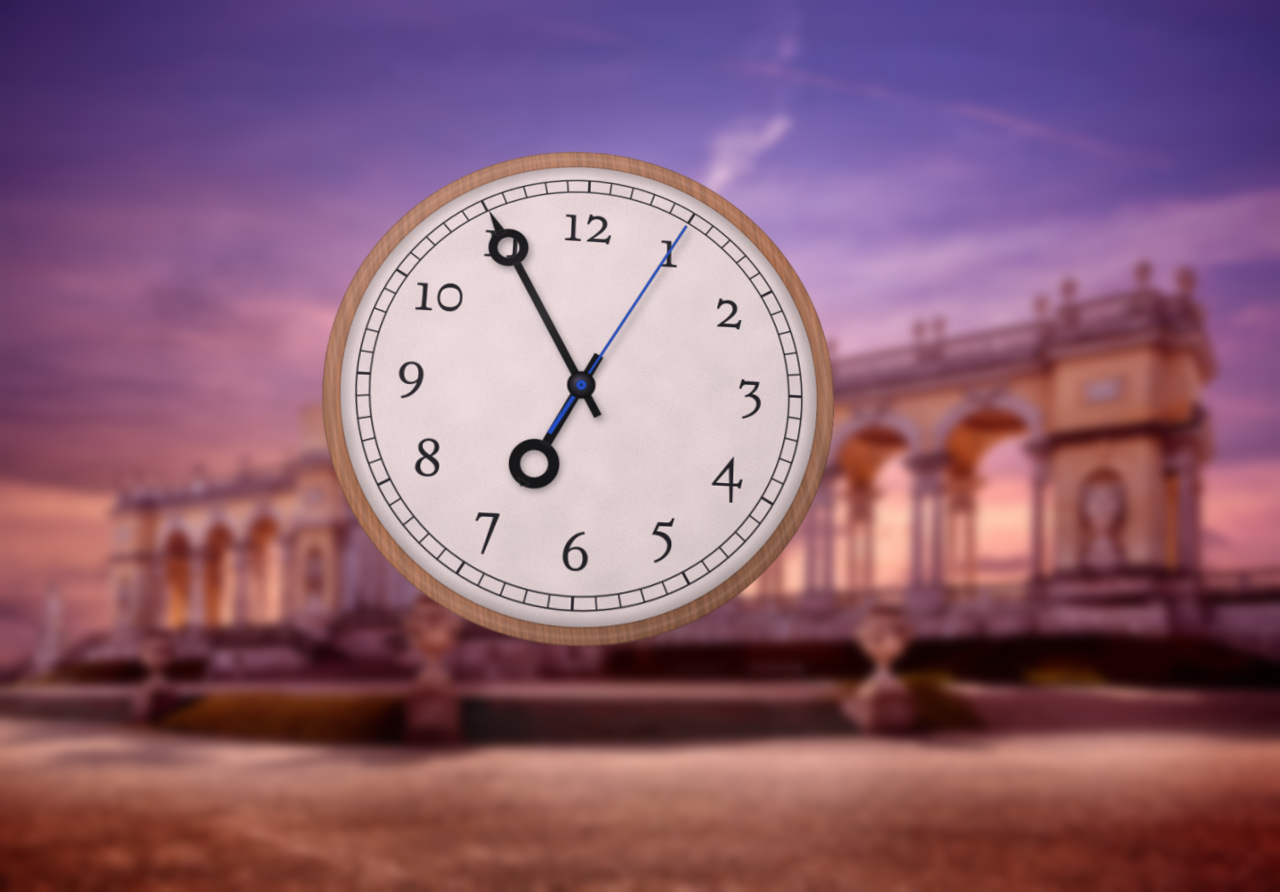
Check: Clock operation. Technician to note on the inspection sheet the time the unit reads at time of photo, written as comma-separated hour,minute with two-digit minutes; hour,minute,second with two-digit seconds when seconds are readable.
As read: 6,55,05
